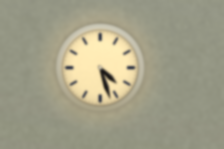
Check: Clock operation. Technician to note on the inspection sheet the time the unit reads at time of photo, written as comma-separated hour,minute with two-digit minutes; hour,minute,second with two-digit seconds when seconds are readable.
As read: 4,27
